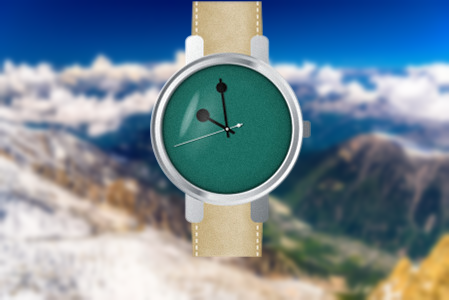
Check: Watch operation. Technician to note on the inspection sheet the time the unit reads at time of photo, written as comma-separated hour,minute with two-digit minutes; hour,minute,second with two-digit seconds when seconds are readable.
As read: 9,58,42
